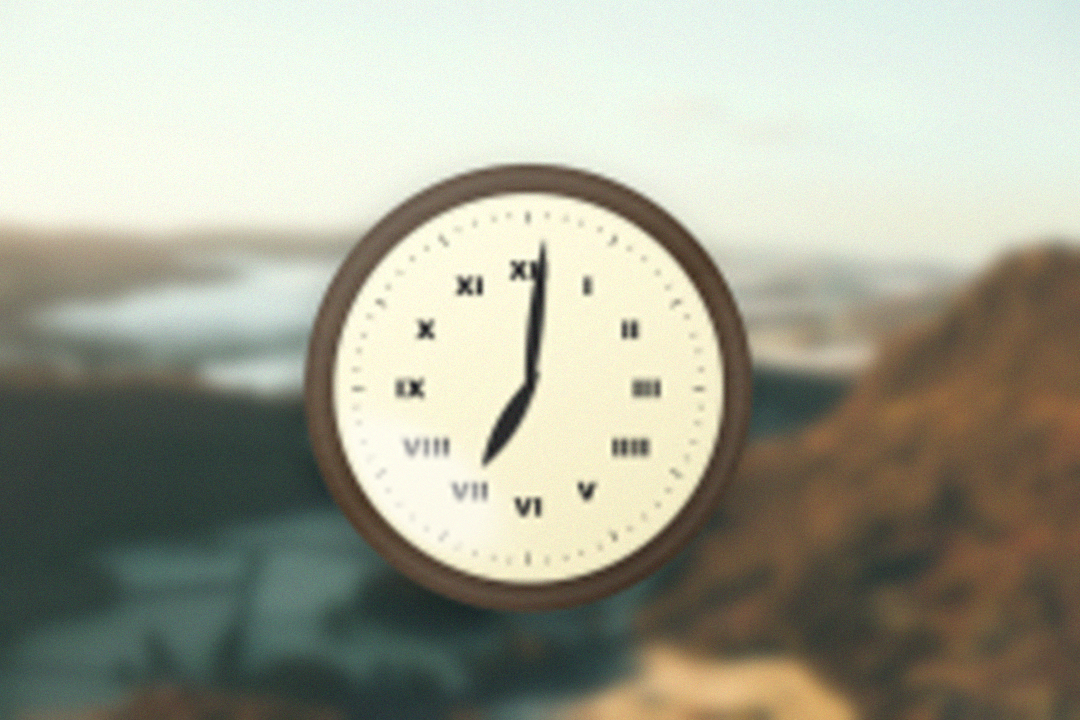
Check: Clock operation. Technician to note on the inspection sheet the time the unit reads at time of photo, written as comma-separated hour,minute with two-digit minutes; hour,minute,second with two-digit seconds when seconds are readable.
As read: 7,01
